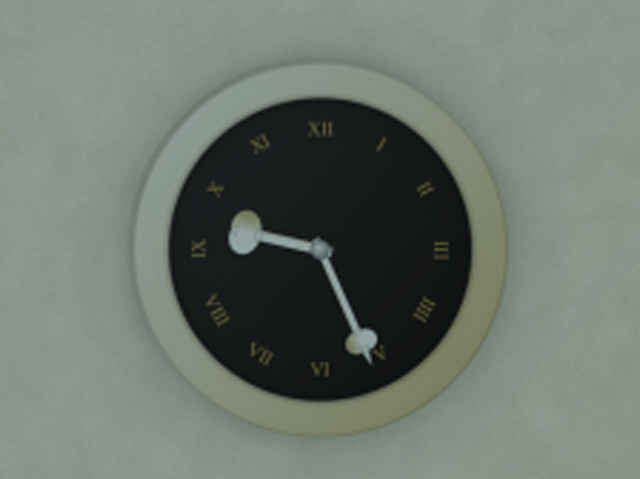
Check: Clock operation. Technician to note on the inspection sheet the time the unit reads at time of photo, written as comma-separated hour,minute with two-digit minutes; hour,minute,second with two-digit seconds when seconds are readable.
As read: 9,26
